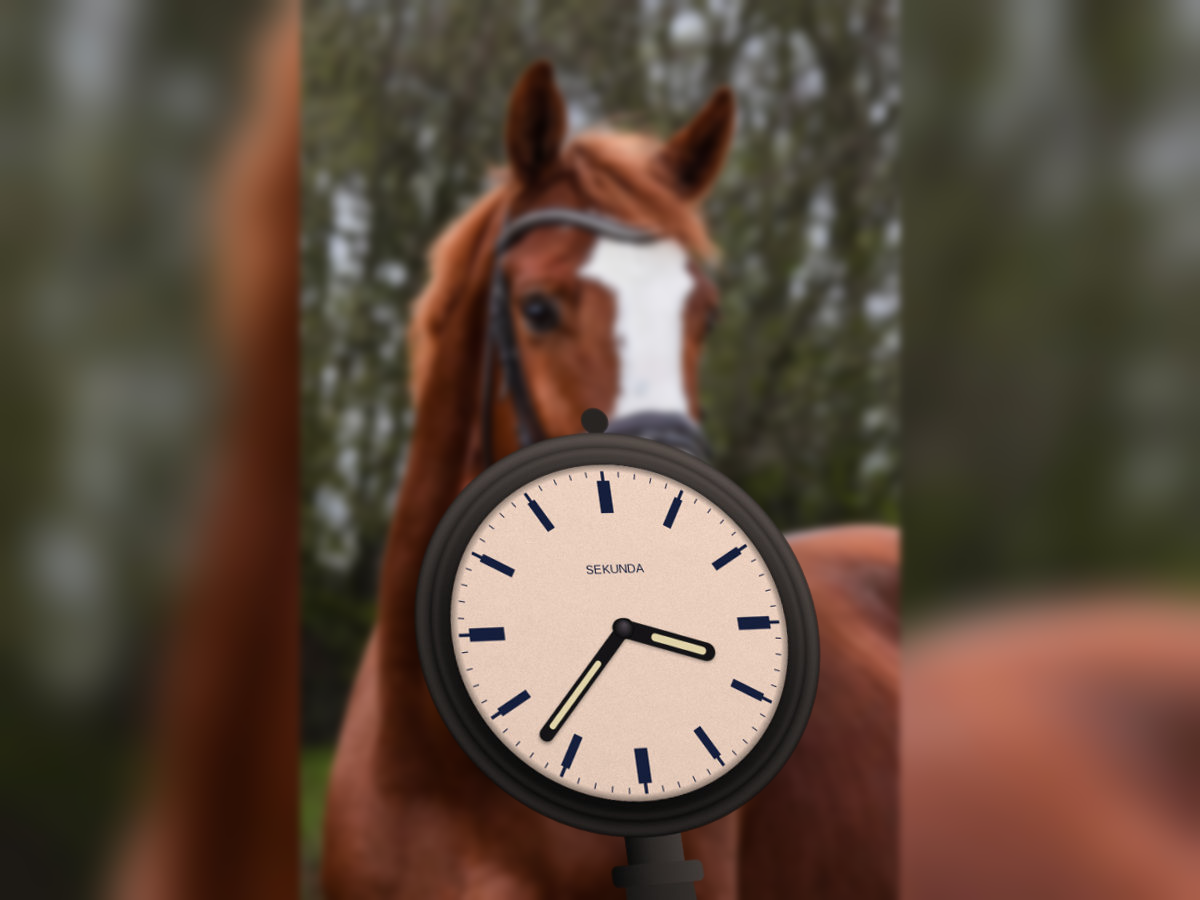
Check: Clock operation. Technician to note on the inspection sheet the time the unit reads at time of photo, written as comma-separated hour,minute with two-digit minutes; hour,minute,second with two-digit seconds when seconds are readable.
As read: 3,37
